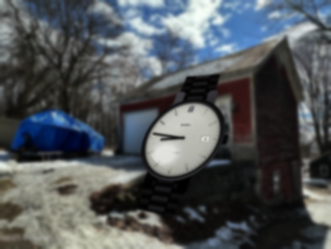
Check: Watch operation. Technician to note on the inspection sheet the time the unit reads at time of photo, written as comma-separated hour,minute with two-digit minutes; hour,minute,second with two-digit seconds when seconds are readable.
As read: 8,46
